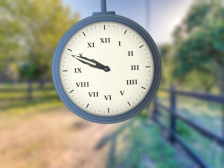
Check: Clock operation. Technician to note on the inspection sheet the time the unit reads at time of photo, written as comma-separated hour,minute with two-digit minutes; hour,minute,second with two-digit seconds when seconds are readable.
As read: 9,49
